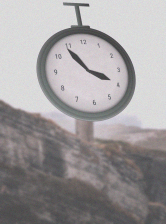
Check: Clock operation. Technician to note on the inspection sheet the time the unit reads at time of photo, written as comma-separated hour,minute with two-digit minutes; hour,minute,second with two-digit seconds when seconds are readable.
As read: 3,54
